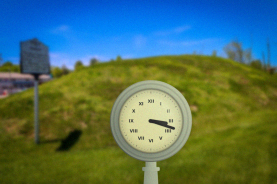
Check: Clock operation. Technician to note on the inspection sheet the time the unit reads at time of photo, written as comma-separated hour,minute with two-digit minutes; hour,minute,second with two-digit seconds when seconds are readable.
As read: 3,18
